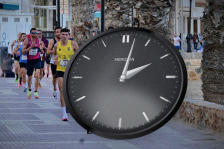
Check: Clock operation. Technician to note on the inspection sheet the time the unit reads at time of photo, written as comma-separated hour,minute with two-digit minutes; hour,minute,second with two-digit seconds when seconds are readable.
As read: 2,02
